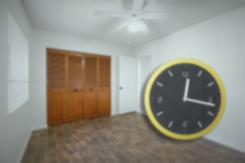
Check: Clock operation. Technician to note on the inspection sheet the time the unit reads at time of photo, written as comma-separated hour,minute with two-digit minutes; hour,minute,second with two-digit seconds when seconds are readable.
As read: 12,17
